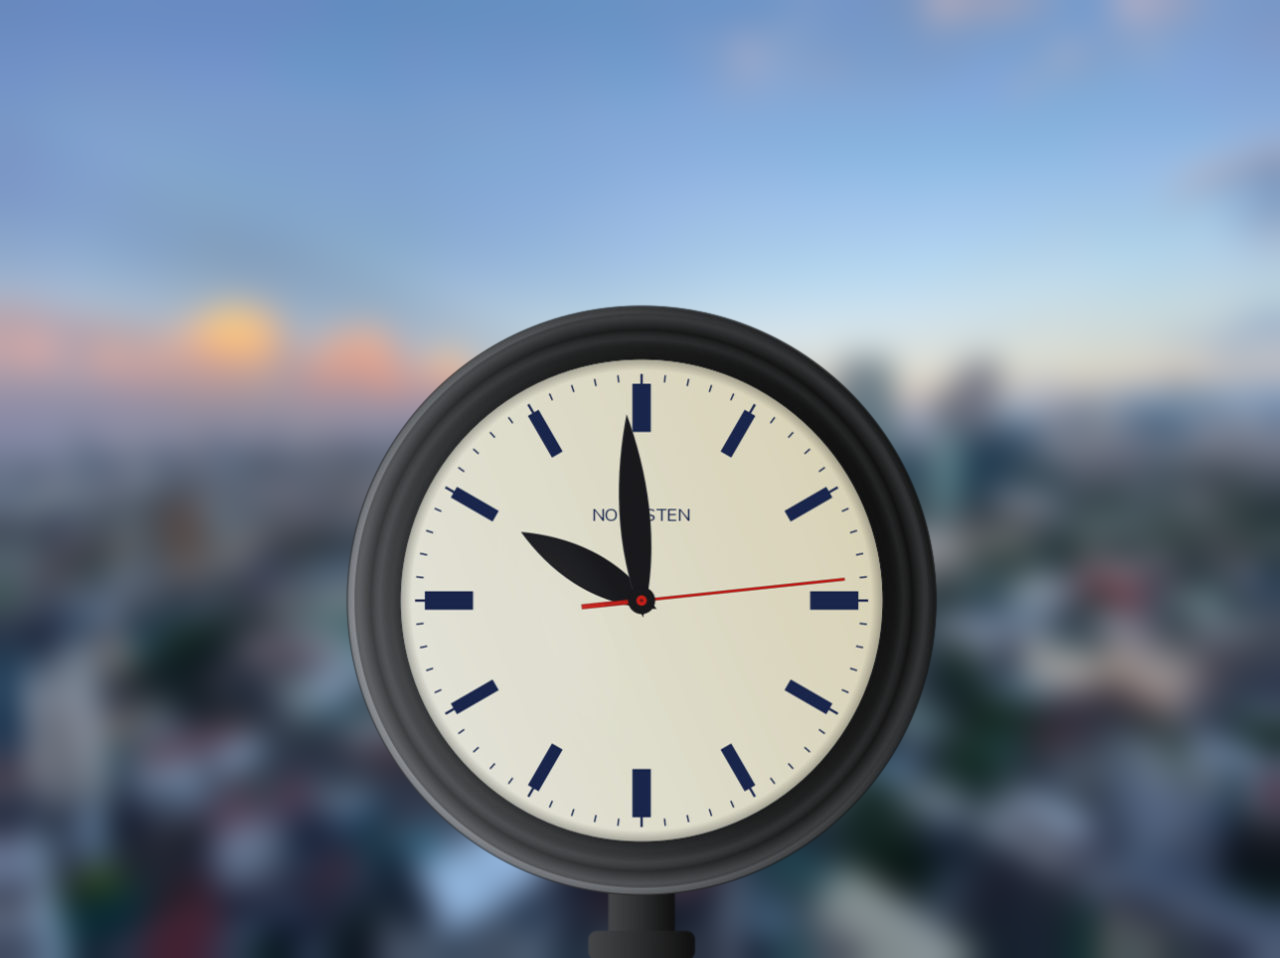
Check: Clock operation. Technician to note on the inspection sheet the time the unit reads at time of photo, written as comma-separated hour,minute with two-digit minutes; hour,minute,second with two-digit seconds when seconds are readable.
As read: 9,59,14
